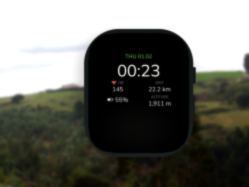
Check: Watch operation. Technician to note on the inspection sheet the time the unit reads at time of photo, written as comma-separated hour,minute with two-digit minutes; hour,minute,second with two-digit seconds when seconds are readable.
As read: 0,23
